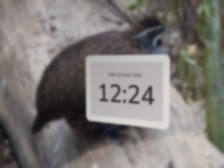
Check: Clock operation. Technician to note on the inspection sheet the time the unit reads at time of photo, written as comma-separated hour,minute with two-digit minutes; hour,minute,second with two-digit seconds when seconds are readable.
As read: 12,24
